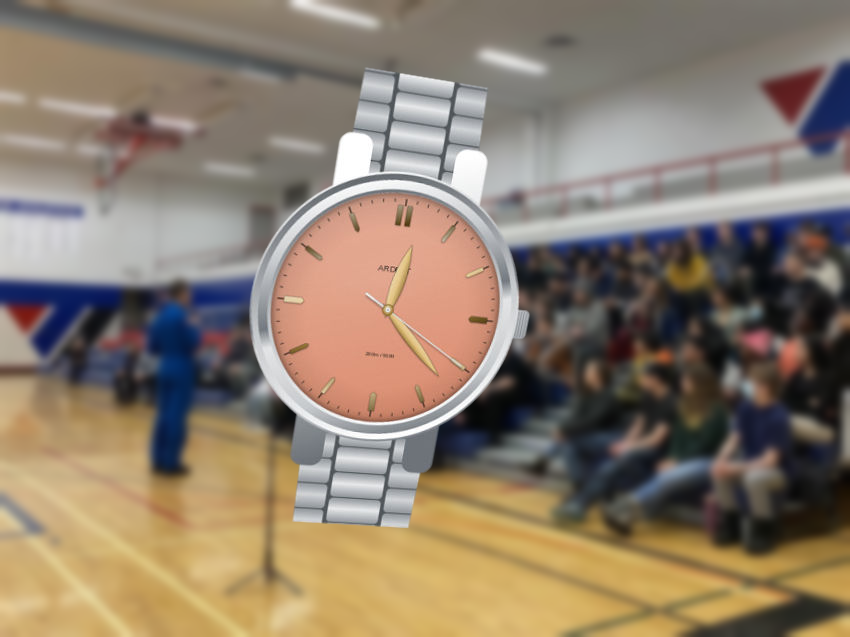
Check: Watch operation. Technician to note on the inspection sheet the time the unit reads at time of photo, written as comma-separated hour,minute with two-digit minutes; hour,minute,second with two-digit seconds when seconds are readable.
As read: 12,22,20
